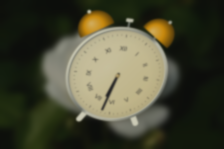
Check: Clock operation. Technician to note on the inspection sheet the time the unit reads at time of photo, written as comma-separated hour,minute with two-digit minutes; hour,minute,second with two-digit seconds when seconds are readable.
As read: 6,32
